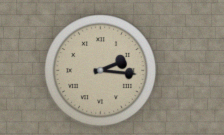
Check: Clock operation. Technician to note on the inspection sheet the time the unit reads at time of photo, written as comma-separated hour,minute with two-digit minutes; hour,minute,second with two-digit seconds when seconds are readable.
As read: 2,16
